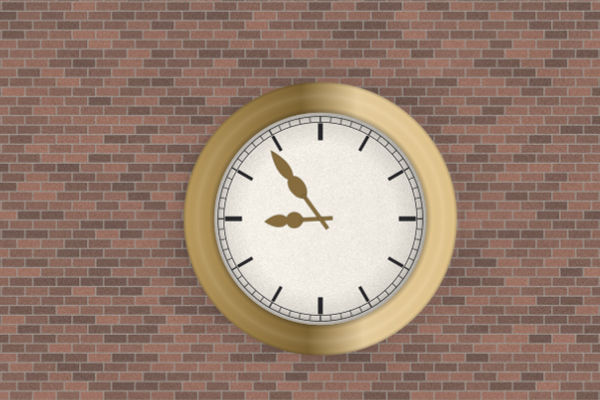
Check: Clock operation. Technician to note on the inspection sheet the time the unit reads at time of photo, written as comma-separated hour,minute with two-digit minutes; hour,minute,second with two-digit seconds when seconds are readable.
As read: 8,54
